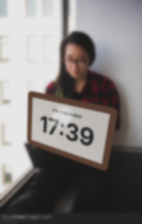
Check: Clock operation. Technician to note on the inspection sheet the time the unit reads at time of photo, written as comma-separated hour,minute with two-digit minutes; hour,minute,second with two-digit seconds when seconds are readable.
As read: 17,39
